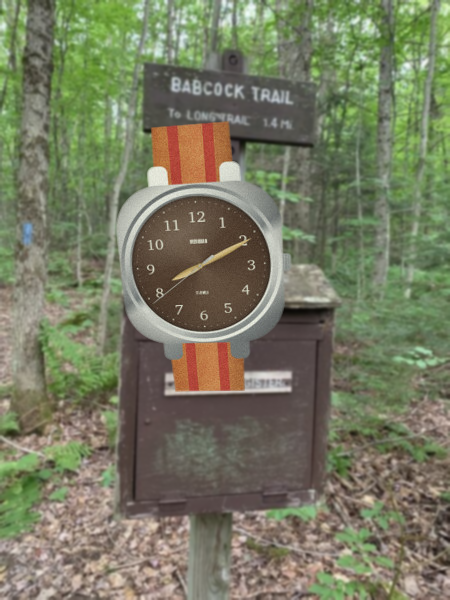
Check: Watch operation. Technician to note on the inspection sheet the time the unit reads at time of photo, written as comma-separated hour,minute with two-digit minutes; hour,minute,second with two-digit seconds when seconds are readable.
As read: 8,10,39
